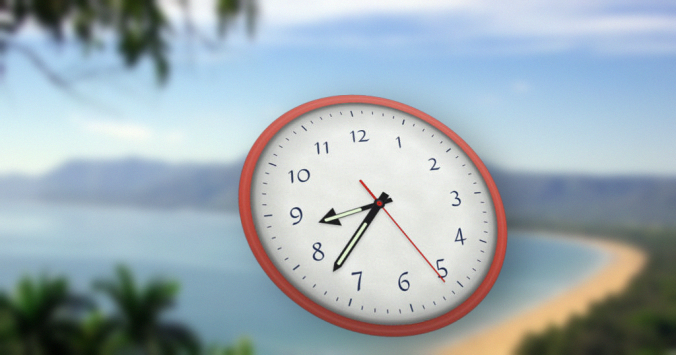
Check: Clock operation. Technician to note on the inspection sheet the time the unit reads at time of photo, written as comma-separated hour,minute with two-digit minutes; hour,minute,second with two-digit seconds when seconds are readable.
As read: 8,37,26
